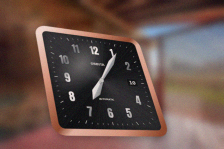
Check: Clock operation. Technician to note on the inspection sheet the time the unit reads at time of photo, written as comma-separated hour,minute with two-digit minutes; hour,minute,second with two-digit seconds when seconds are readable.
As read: 7,06
